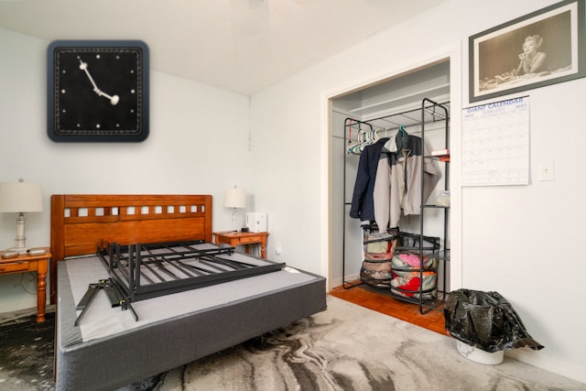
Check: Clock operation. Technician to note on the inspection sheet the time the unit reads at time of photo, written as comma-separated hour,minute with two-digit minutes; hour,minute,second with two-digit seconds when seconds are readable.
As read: 3,55
